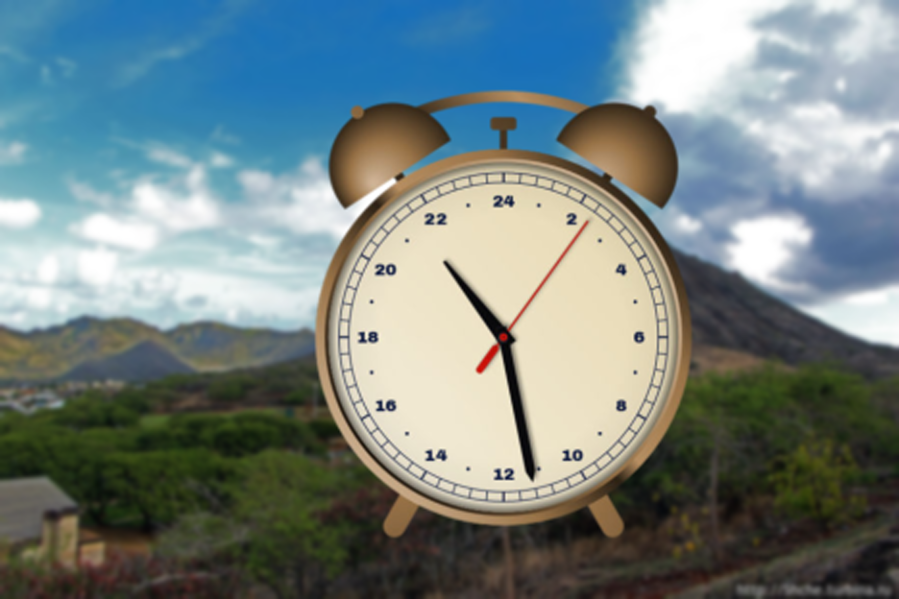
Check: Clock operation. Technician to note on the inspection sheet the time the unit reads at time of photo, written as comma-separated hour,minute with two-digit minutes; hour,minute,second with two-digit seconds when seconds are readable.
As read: 21,28,06
